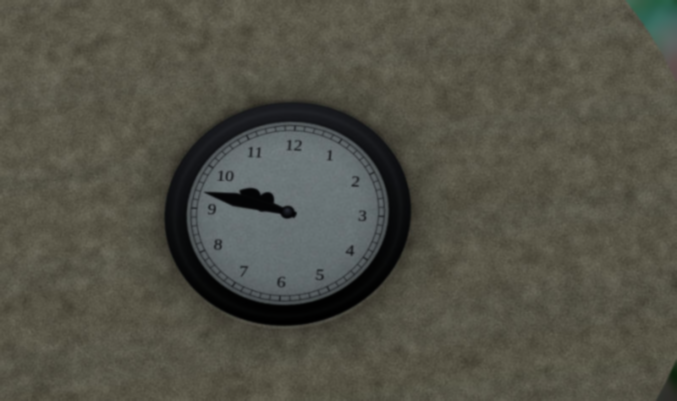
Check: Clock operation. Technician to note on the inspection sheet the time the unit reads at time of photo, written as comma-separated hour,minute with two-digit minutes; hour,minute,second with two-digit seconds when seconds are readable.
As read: 9,47
